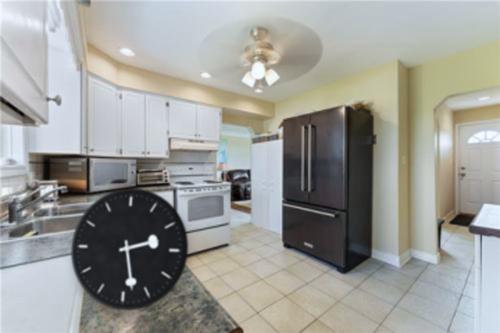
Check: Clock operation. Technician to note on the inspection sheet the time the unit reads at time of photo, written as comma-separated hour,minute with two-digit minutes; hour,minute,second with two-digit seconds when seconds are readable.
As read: 2,28
